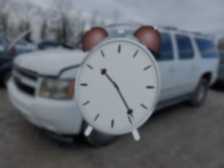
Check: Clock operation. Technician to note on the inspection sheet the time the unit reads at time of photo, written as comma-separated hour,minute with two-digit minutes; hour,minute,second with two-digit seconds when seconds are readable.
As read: 10,24
